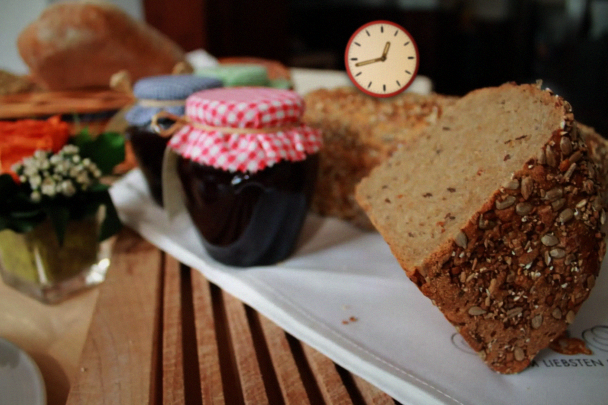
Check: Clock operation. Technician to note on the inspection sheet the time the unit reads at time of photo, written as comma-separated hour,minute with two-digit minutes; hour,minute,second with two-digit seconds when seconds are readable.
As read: 12,43
